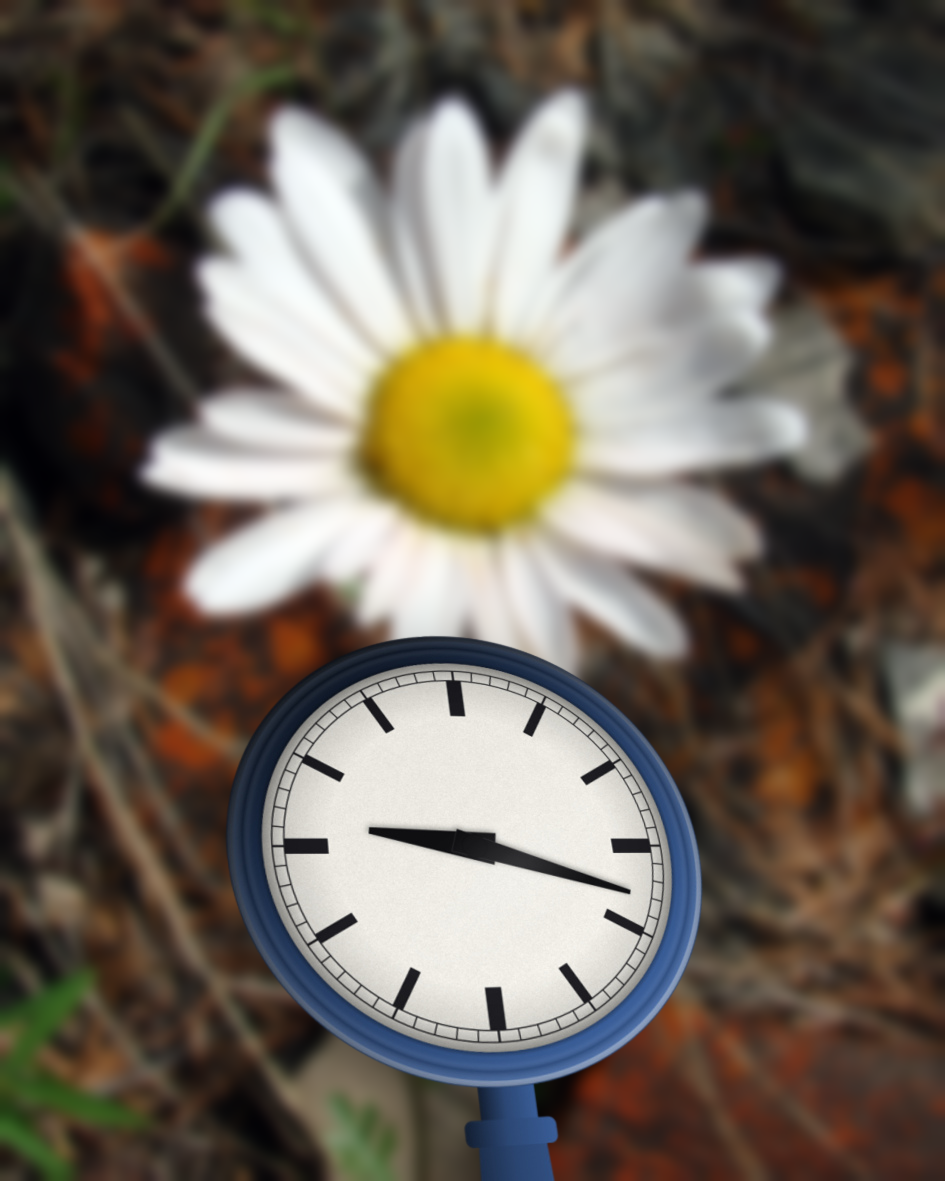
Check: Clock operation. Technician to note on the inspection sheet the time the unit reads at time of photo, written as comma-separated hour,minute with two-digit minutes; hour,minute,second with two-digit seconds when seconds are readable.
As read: 9,18
